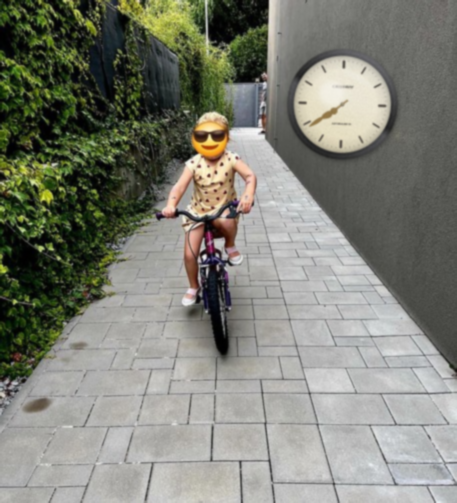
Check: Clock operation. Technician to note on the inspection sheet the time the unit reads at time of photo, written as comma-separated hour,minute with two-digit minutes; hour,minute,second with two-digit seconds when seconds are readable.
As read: 7,39
